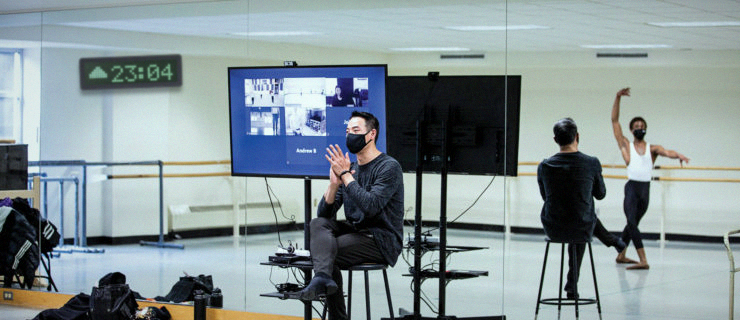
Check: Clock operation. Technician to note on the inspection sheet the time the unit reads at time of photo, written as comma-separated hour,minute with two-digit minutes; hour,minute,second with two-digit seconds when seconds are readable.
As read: 23,04
